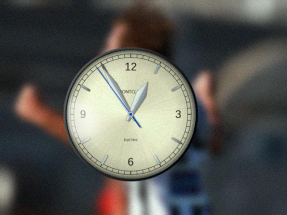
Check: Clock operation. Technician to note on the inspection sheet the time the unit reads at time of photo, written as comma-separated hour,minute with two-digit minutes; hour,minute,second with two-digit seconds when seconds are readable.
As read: 12,54,54
